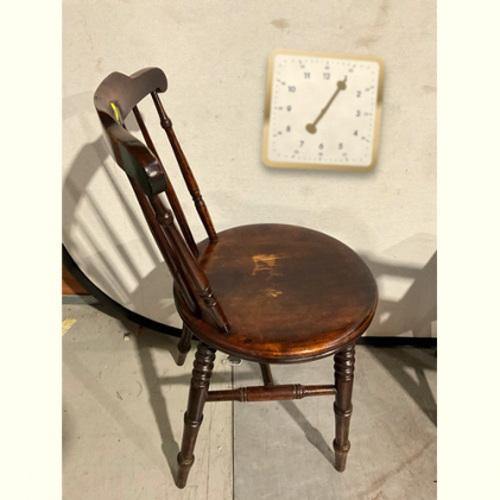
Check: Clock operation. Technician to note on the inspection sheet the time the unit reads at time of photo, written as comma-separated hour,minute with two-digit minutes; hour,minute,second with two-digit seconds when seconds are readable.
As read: 7,05
